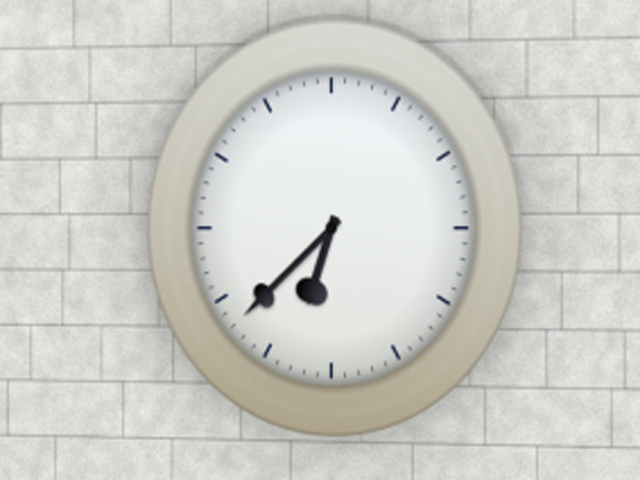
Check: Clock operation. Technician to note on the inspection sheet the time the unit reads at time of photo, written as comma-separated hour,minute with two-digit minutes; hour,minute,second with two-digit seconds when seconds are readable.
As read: 6,38
